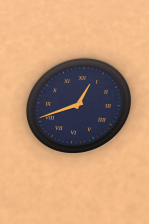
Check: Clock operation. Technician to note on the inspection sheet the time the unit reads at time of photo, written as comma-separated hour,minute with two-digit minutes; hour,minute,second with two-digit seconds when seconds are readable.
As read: 12,41
